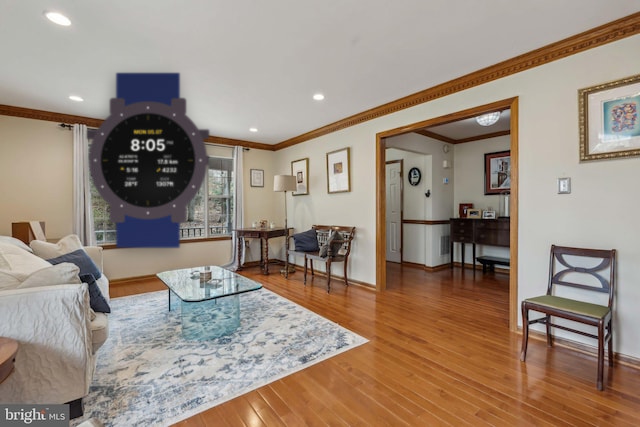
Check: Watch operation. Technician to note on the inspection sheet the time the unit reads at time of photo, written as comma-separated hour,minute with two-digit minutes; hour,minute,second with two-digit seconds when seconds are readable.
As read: 8,05
